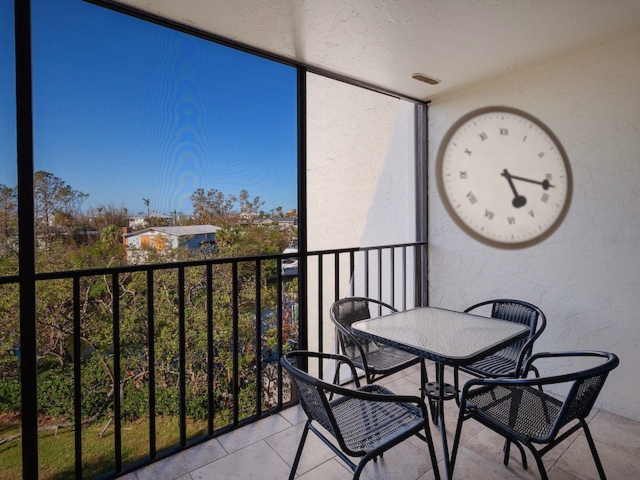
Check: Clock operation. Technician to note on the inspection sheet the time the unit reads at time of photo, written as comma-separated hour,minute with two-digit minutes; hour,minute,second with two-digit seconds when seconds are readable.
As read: 5,17
